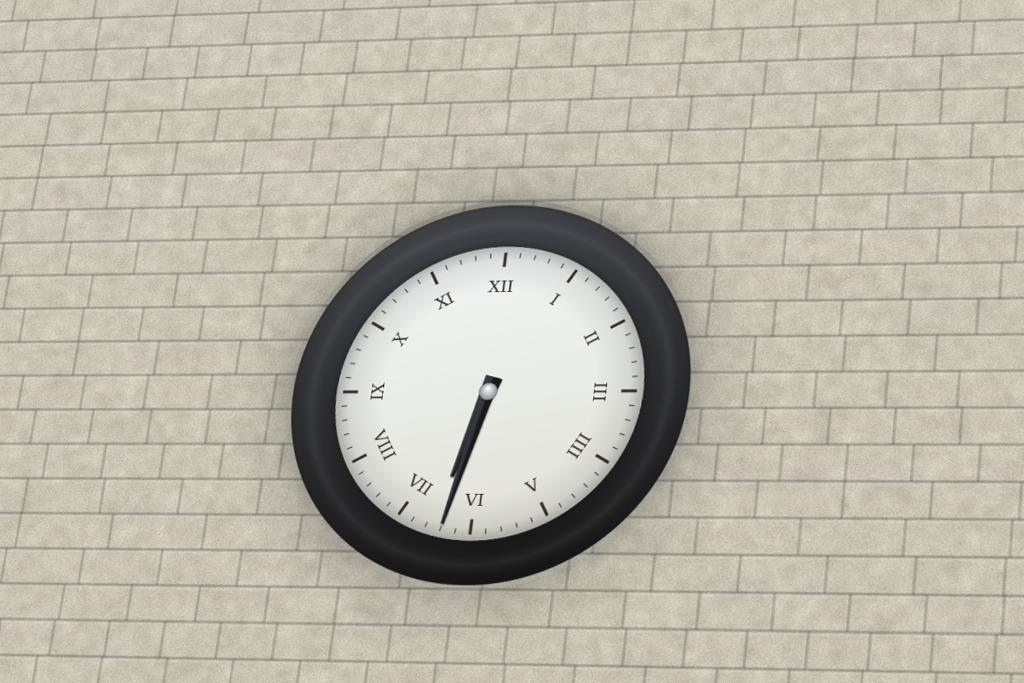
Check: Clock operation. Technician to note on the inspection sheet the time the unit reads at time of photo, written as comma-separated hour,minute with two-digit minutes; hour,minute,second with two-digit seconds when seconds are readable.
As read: 6,32
